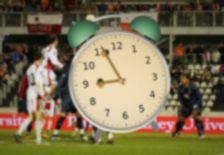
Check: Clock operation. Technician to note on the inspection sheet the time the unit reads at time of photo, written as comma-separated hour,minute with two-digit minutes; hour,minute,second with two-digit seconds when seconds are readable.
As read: 8,56
